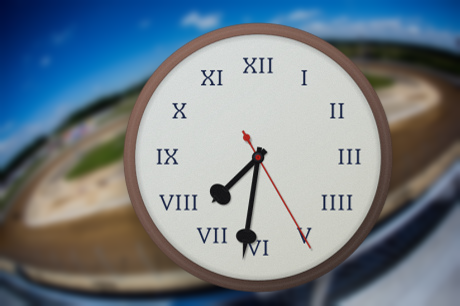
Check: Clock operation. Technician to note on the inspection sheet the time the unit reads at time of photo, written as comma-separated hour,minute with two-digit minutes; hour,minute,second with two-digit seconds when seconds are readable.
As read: 7,31,25
